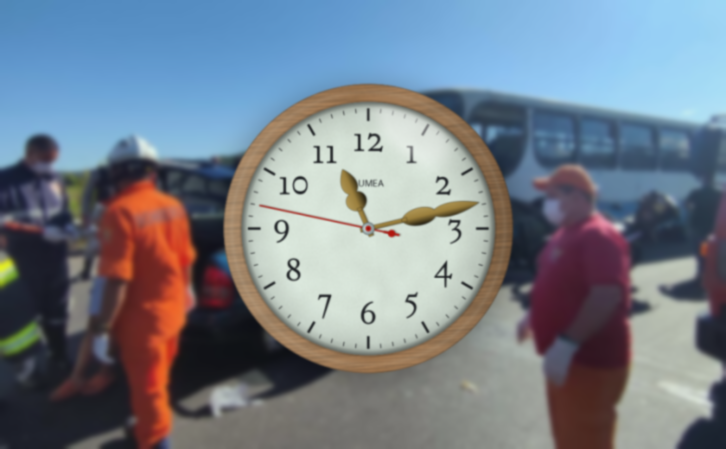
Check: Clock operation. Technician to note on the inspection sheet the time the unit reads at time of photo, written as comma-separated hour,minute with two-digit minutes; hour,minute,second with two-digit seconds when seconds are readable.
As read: 11,12,47
